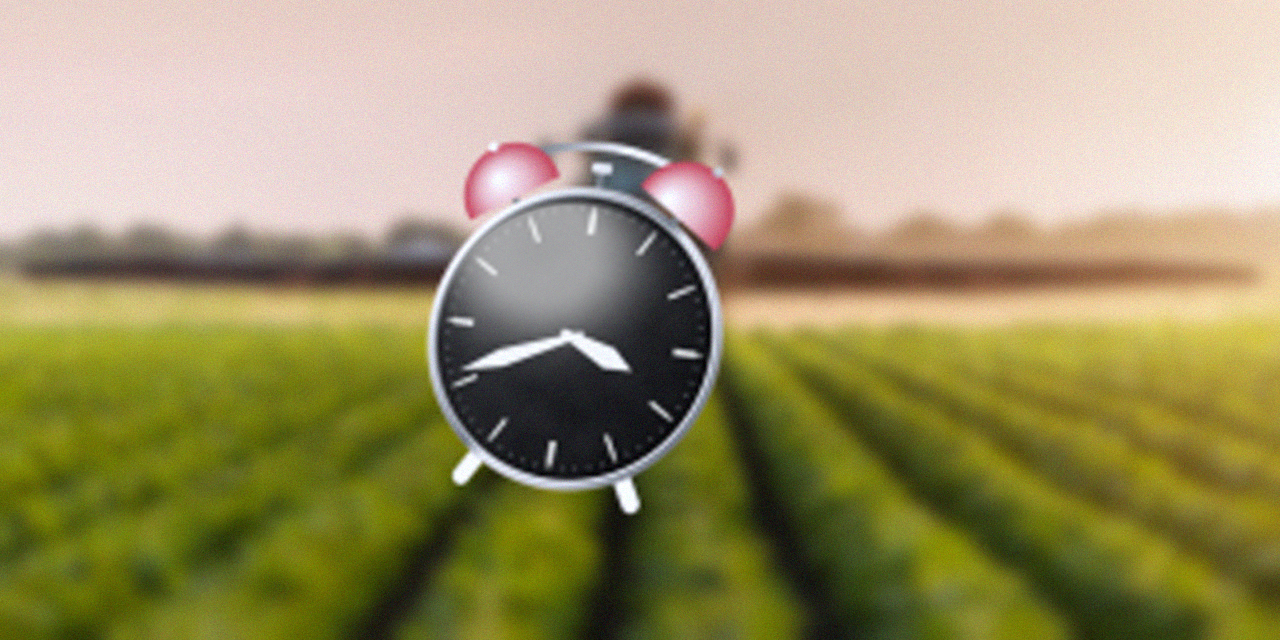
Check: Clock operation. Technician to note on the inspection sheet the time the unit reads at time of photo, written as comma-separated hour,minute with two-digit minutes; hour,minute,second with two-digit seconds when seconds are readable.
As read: 3,41
